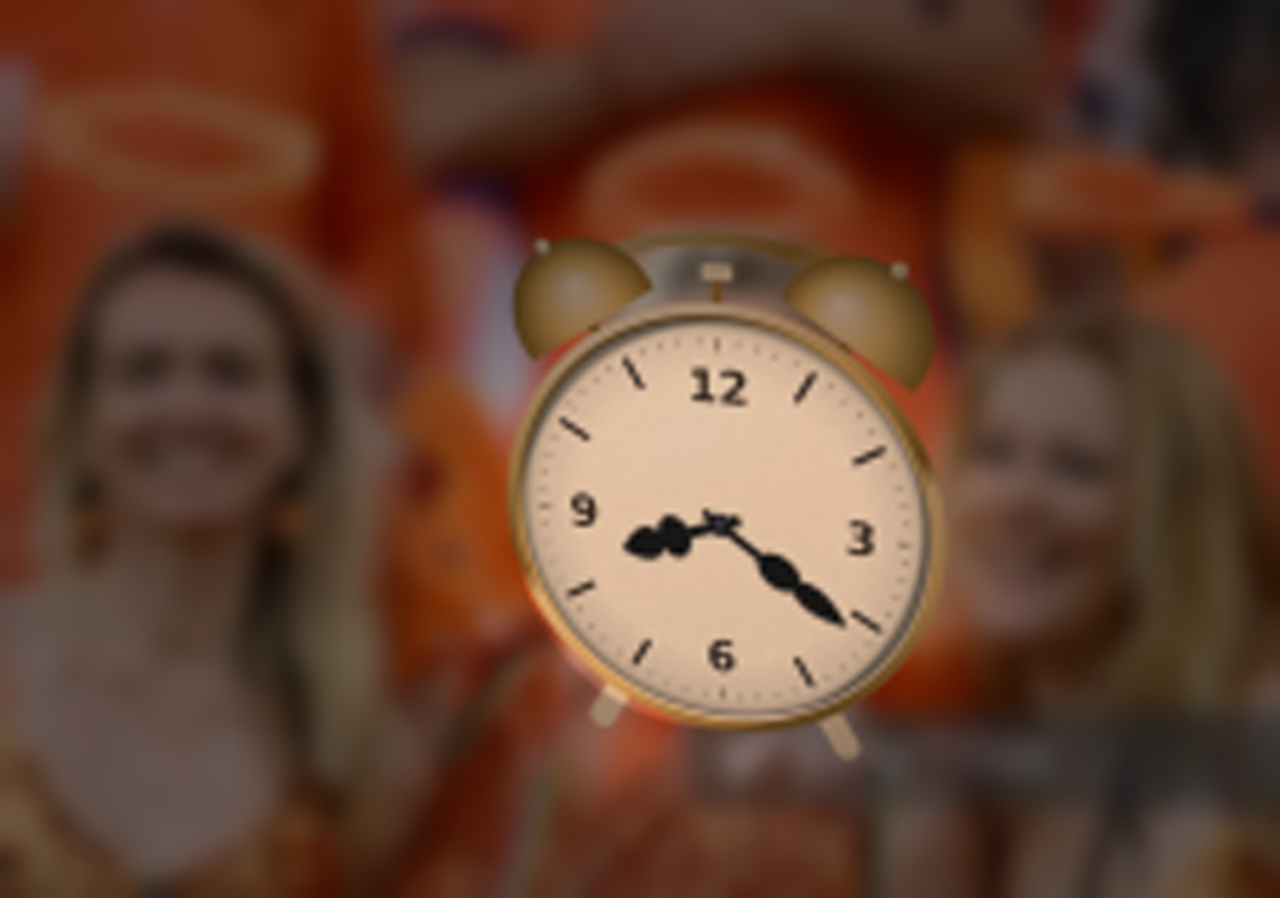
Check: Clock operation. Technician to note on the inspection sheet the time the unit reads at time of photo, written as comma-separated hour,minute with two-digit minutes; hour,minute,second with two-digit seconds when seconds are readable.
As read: 8,21
